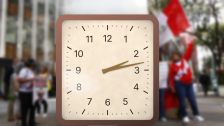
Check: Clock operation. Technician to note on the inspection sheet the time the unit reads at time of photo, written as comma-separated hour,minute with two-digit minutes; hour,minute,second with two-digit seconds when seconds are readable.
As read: 2,13
